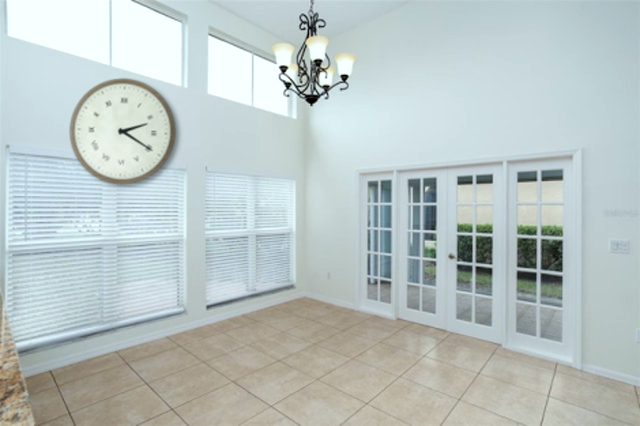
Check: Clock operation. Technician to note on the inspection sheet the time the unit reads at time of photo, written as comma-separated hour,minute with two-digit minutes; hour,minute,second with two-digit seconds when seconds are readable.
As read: 2,20
